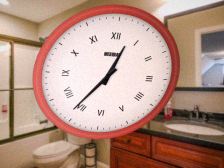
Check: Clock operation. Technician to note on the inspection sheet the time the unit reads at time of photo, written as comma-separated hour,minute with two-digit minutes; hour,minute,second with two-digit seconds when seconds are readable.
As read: 12,36
